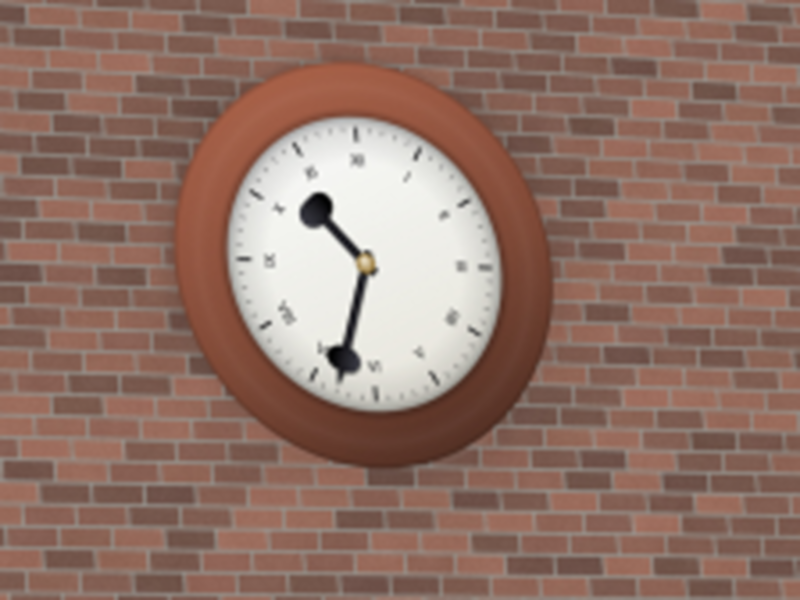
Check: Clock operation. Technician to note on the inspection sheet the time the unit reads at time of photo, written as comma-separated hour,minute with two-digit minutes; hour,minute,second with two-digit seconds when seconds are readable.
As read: 10,33
